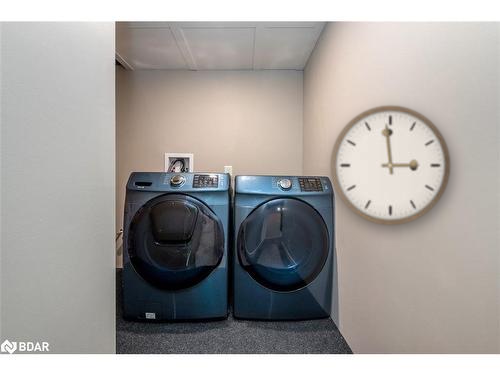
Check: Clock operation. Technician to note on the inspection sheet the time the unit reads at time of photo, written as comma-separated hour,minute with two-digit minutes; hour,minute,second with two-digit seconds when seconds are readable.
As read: 2,59
